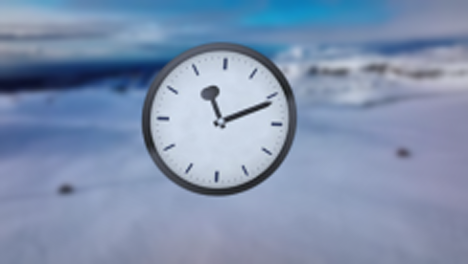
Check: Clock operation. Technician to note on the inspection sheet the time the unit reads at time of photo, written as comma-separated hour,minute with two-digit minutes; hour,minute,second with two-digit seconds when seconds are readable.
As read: 11,11
